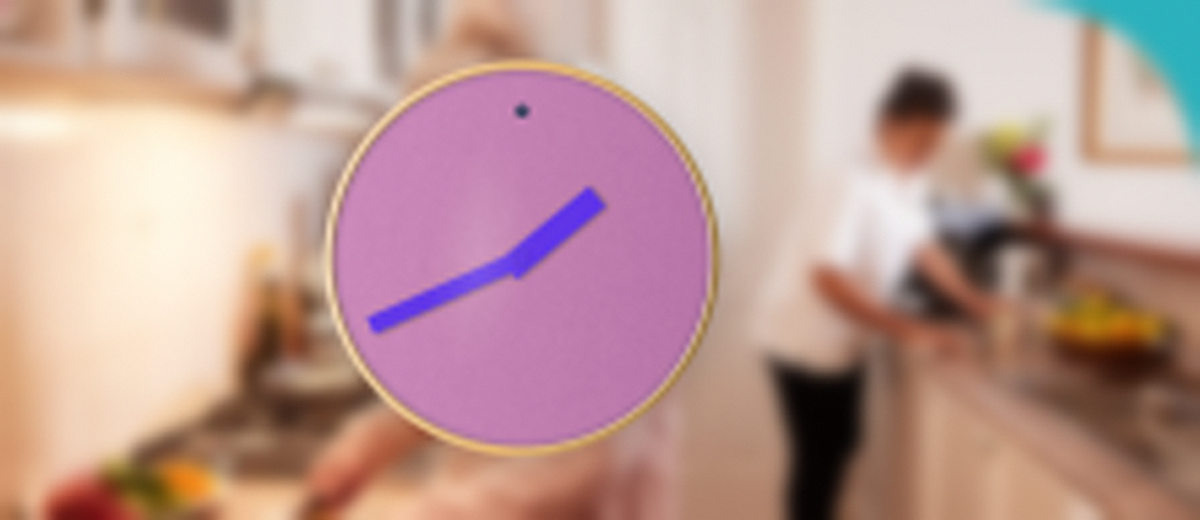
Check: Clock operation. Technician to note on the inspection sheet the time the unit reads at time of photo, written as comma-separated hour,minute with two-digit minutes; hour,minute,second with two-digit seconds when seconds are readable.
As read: 1,41
